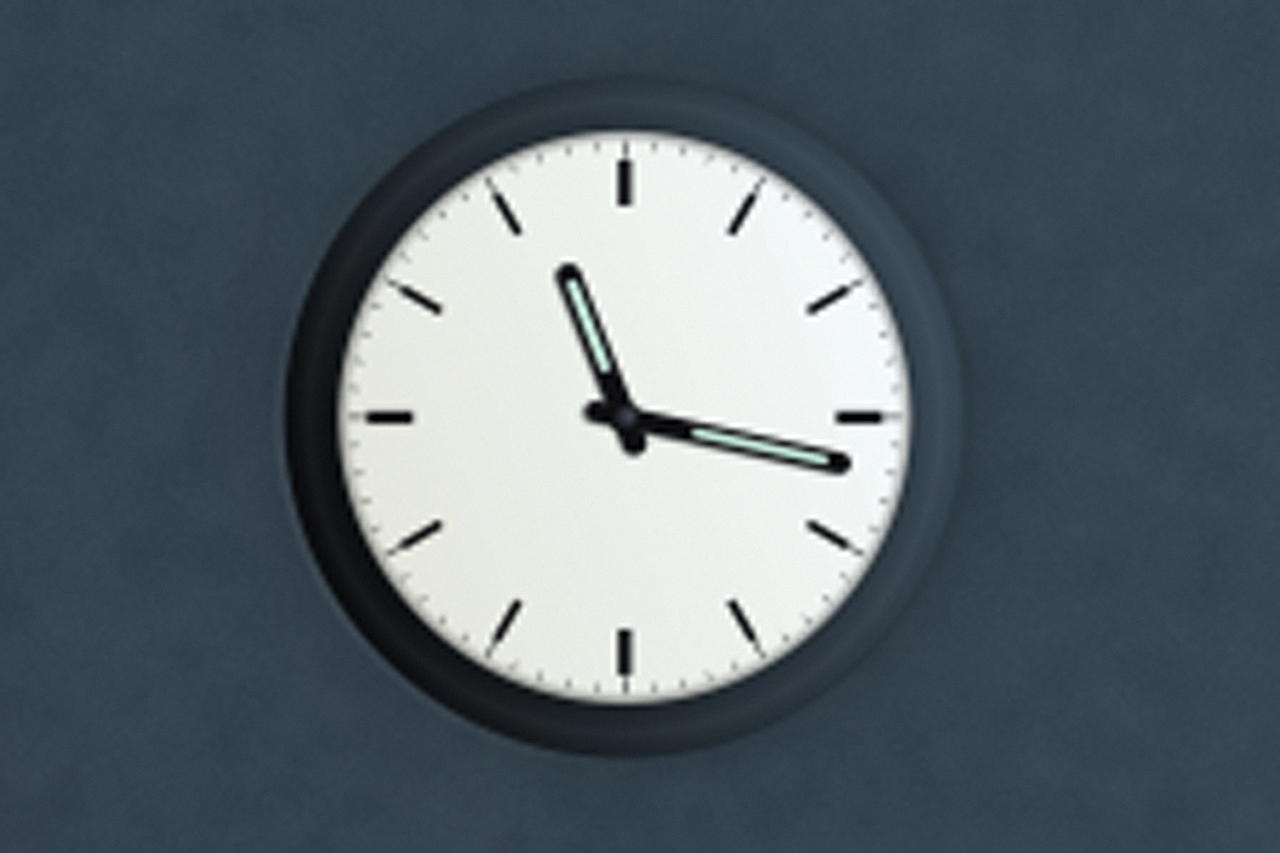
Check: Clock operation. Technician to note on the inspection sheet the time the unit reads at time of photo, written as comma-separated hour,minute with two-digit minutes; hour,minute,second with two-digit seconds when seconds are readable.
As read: 11,17
